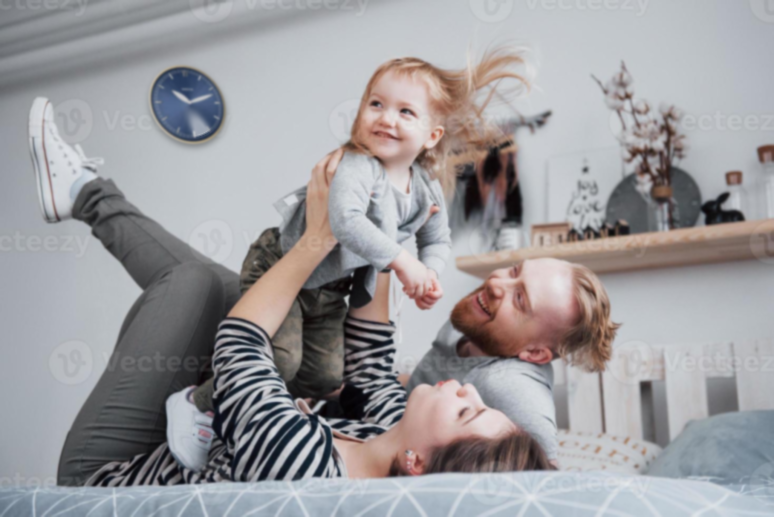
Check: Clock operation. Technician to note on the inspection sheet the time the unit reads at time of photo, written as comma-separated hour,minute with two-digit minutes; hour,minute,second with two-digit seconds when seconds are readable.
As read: 10,12
